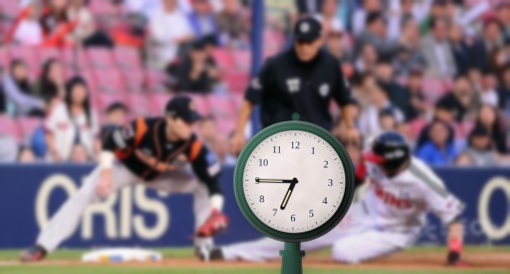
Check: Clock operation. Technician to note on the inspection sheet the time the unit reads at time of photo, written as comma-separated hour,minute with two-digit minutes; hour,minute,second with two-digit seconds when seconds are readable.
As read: 6,45
